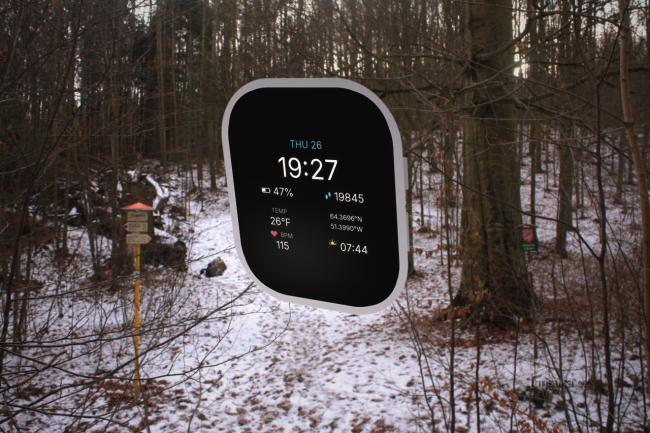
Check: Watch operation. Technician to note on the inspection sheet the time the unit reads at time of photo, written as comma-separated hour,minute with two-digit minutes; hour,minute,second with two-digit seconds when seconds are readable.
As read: 19,27
